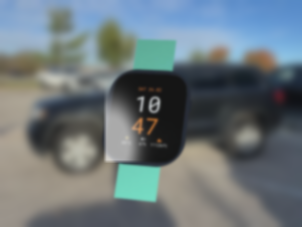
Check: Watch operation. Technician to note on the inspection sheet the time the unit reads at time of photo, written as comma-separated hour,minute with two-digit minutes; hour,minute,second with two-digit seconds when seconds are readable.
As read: 10,47
